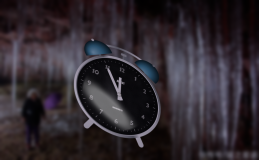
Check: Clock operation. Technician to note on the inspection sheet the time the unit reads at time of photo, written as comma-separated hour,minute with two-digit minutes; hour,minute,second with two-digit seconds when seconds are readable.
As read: 11,55
